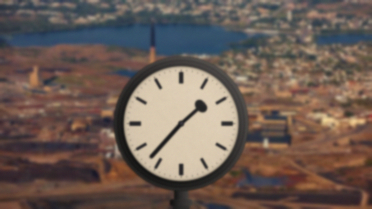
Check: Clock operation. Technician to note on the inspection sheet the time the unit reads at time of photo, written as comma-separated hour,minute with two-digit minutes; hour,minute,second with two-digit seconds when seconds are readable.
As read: 1,37
